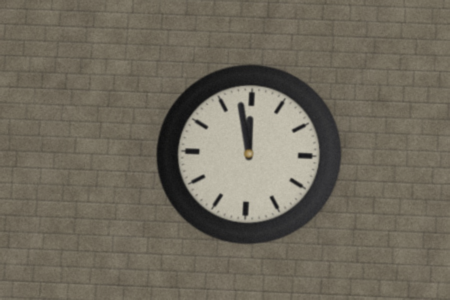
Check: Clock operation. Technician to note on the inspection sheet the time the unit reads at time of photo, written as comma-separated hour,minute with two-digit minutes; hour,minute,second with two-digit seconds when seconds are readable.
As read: 11,58
